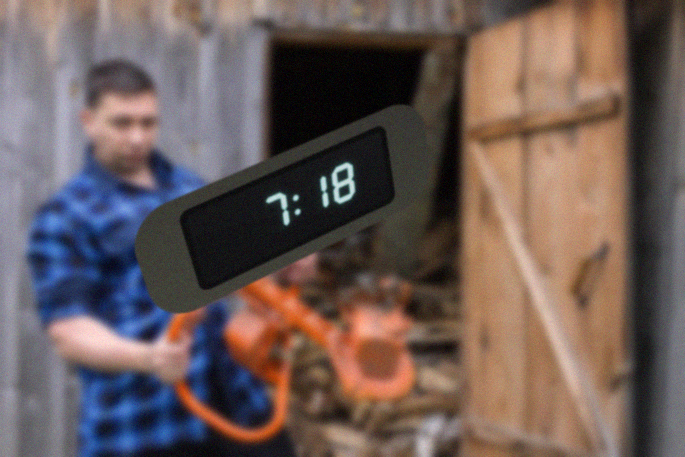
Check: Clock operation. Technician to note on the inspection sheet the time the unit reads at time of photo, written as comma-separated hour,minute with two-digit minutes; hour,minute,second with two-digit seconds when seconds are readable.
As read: 7,18
